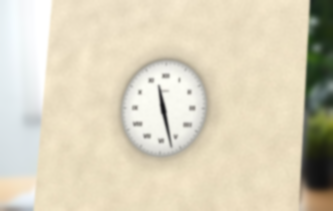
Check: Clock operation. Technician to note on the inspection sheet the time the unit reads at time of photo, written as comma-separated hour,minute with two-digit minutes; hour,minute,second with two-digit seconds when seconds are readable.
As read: 11,27
